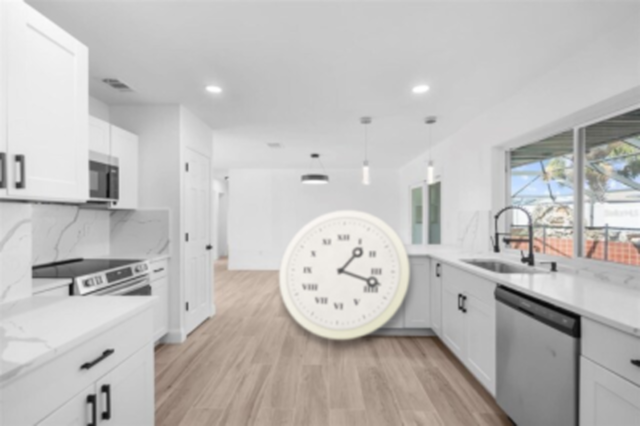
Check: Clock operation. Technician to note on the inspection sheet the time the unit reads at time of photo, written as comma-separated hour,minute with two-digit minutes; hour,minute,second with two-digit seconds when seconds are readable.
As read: 1,18
